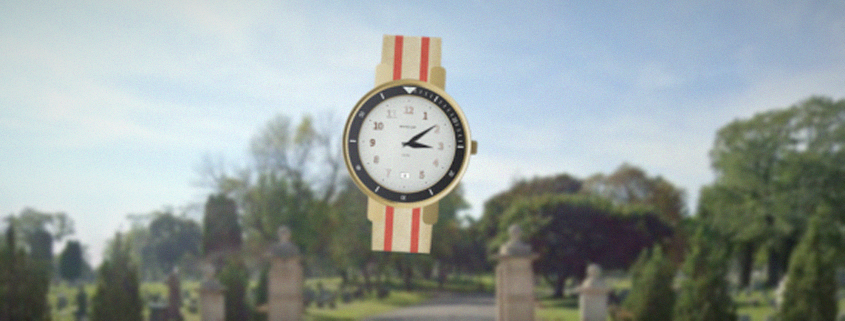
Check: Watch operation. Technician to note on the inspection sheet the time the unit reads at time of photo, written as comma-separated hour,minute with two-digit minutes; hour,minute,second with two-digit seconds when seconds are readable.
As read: 3,09
